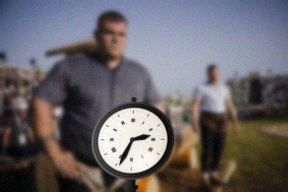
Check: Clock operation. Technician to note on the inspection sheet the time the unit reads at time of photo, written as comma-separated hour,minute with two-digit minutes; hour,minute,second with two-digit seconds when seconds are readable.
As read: 2,34
